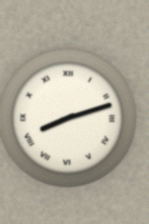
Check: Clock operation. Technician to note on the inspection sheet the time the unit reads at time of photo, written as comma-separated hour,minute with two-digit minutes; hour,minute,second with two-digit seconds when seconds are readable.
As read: 8,12
